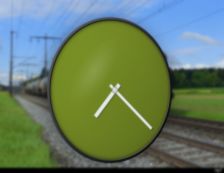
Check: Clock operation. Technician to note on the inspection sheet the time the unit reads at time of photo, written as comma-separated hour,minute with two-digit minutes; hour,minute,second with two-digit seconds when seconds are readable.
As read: 7,22
